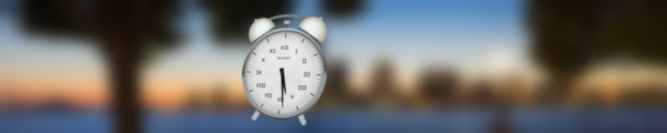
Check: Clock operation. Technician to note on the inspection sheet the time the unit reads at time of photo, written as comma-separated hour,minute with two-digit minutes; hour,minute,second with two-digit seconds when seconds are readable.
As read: 5,29
